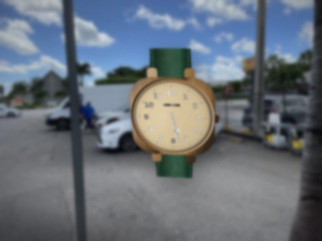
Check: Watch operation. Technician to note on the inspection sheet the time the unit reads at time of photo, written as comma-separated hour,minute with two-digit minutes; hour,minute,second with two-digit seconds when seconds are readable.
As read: 5,28
